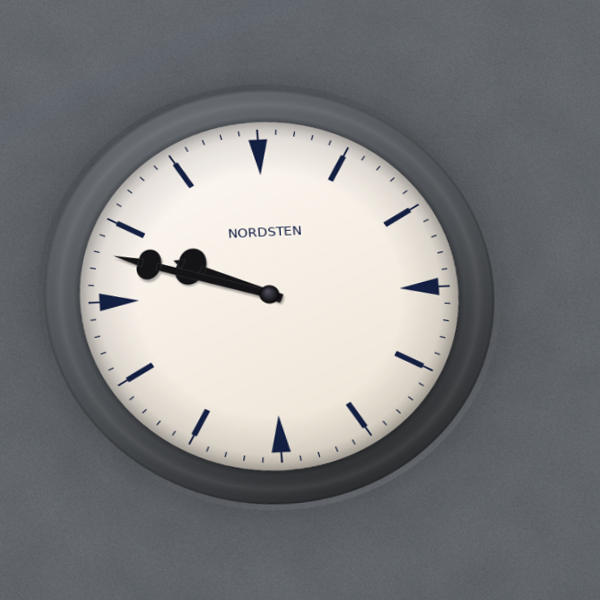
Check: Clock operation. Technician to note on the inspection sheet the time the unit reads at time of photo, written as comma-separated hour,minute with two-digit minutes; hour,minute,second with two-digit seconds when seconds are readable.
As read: 9,48
